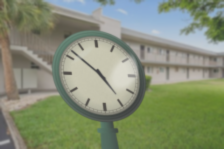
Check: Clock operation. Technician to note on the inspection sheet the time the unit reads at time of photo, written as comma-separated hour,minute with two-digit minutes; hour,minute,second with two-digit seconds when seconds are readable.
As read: 4,52
